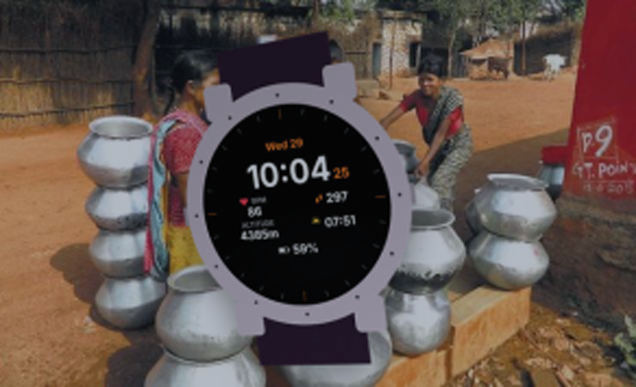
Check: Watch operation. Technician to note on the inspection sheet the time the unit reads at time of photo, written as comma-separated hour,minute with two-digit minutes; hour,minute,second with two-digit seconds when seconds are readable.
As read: 10,04
